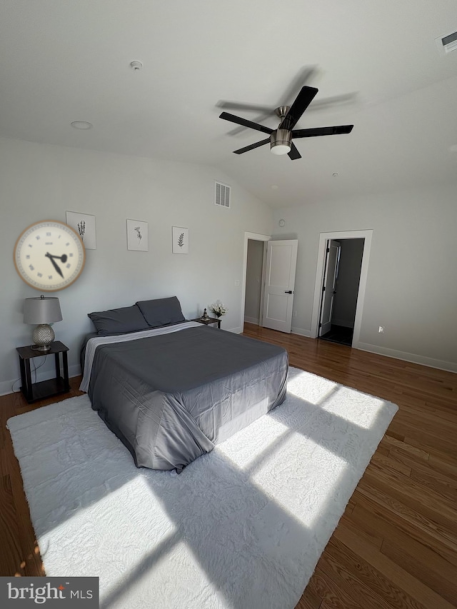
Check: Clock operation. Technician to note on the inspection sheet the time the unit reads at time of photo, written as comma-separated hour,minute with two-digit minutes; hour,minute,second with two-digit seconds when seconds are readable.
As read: 3,25
